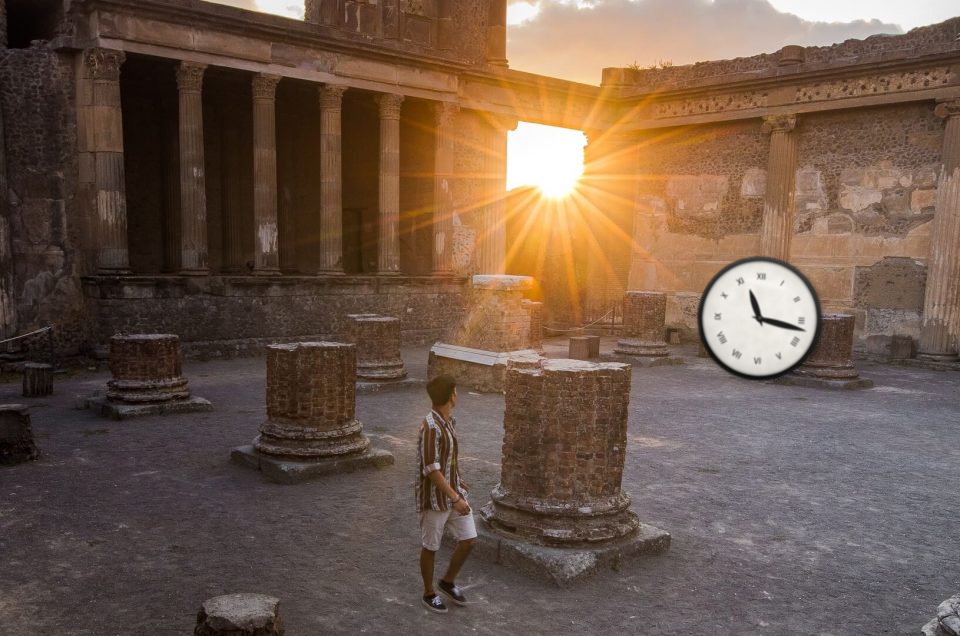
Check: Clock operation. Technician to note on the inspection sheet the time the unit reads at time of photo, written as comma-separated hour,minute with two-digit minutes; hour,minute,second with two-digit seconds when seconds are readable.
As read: 11,17
